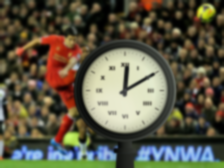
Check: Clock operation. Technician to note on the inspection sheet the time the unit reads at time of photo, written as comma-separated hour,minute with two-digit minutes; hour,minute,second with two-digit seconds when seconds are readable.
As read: 12,10
